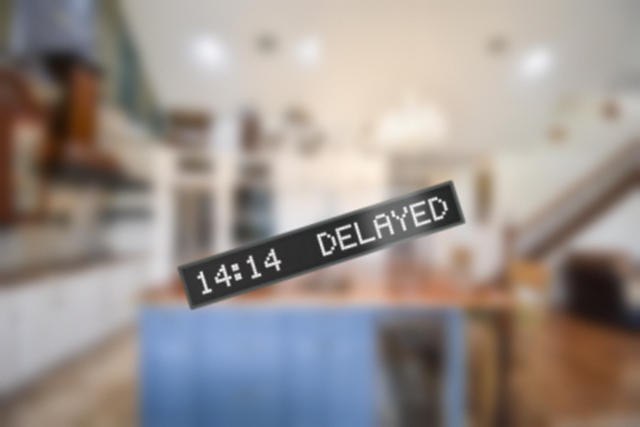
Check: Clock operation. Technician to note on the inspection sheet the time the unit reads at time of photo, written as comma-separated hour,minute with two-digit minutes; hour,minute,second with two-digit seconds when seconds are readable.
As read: 14,14
